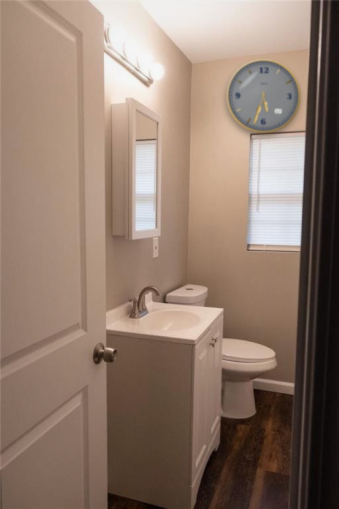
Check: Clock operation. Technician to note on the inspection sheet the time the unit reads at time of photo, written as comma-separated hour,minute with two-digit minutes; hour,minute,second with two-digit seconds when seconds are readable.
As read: 5,33
